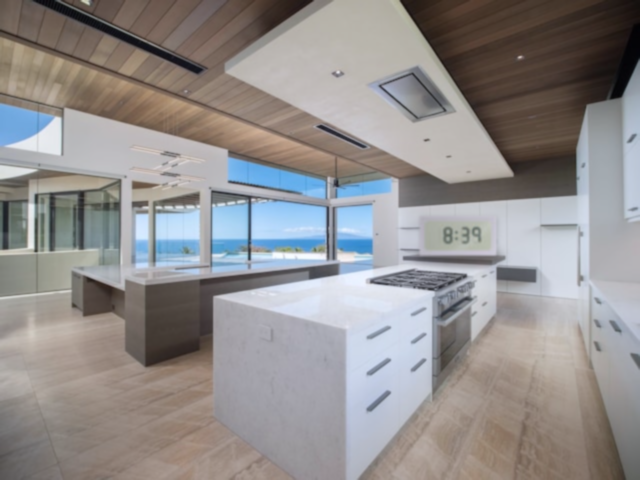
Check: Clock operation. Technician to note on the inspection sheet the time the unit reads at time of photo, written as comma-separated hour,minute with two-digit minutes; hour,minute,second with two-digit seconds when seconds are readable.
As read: 8,39
